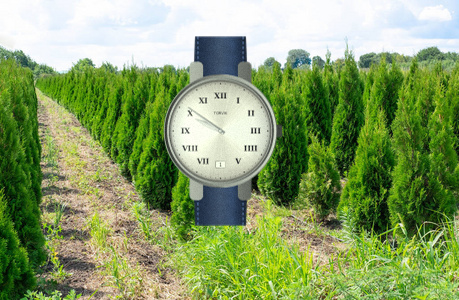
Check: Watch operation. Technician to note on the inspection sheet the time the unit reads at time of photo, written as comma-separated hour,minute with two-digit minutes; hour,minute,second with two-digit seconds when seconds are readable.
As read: 9,51
